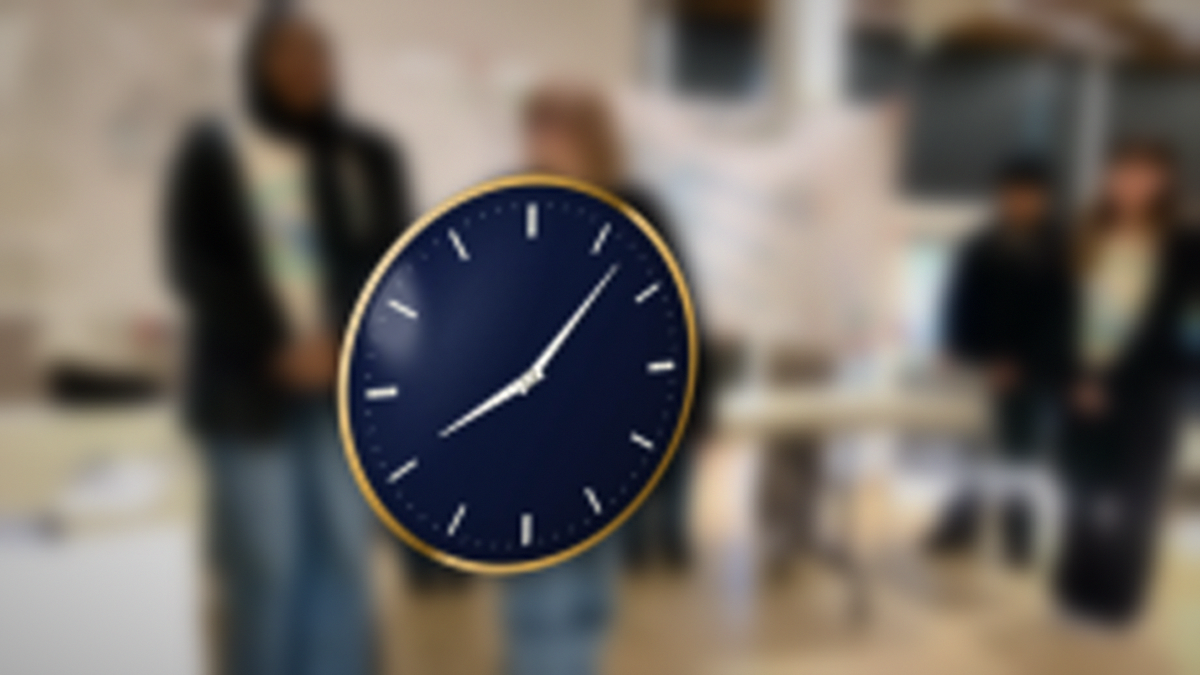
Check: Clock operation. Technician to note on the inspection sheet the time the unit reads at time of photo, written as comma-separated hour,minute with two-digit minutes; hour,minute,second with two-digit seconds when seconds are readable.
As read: 8,07
